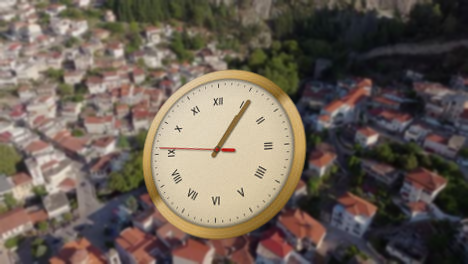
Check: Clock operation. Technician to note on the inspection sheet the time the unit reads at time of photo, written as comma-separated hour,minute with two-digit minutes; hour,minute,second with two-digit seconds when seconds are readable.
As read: 1,05,46
